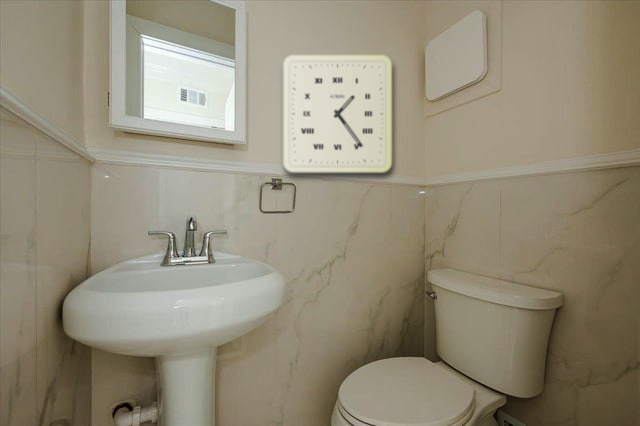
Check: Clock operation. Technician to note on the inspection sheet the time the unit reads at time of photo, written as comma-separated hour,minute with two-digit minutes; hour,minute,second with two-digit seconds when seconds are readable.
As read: 1,24
